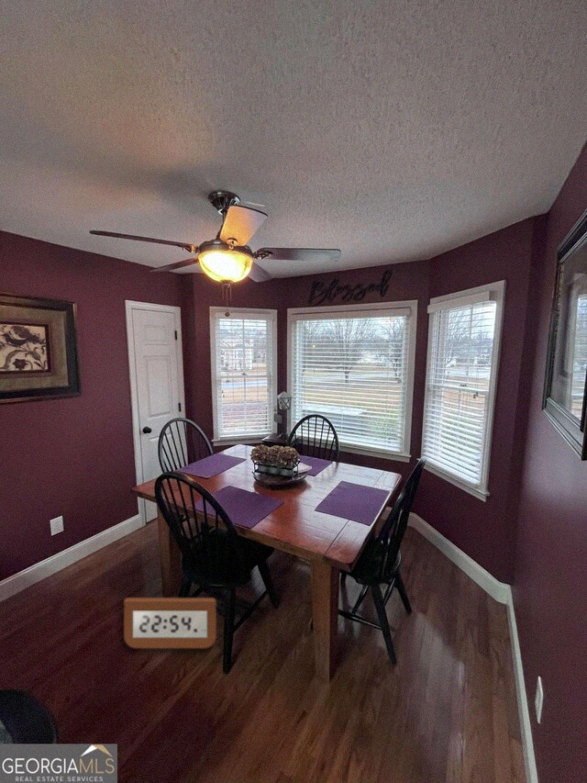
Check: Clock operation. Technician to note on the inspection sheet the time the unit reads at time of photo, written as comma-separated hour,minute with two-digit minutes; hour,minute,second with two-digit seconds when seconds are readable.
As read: 22,54
